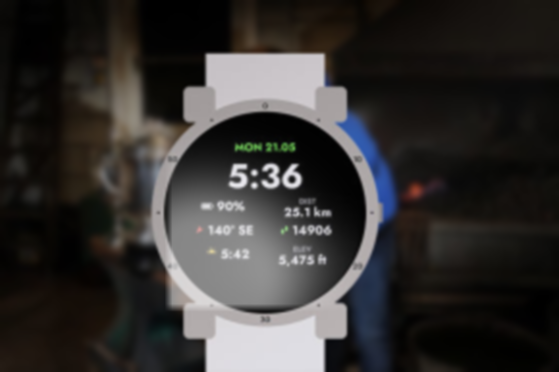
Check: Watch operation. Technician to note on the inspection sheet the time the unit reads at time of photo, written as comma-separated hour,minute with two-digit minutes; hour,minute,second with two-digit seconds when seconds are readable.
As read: 5,36
